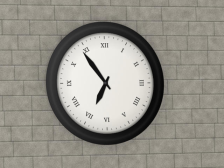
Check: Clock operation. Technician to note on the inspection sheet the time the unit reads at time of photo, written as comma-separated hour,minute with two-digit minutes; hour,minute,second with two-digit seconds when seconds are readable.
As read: 6,54
